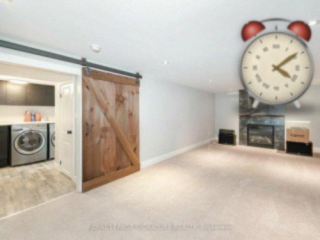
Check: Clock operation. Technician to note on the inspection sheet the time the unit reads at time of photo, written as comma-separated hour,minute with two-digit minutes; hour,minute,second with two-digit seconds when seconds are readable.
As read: 4,09
